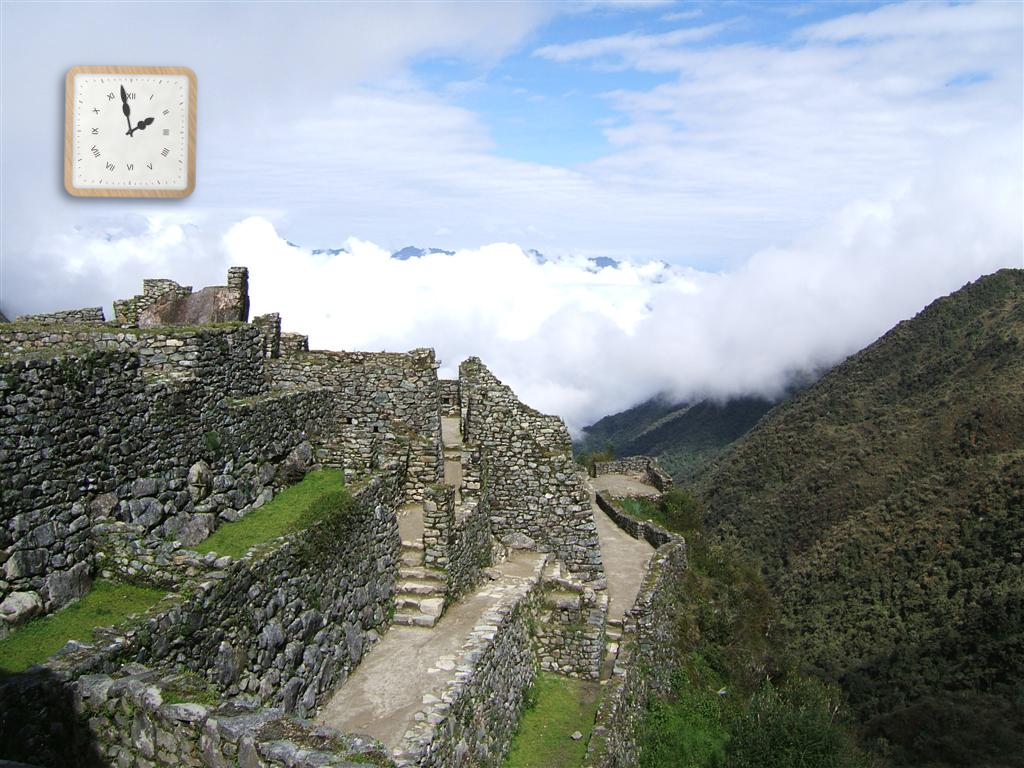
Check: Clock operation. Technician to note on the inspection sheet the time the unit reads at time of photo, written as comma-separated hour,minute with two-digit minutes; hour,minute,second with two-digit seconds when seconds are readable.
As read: 1,58
